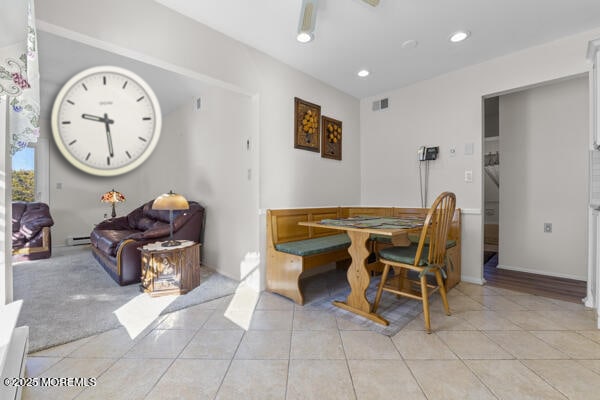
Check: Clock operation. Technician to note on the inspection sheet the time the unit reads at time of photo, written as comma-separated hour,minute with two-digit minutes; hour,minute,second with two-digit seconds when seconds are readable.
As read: 9,29
